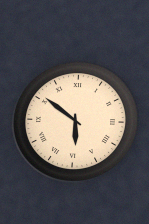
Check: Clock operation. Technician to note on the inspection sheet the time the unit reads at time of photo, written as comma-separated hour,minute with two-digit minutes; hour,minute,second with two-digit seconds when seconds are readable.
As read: 5,51
